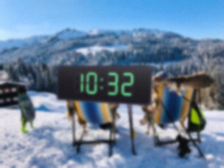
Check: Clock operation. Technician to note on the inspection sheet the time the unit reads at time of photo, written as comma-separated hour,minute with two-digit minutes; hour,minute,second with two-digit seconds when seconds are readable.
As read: 10,32
